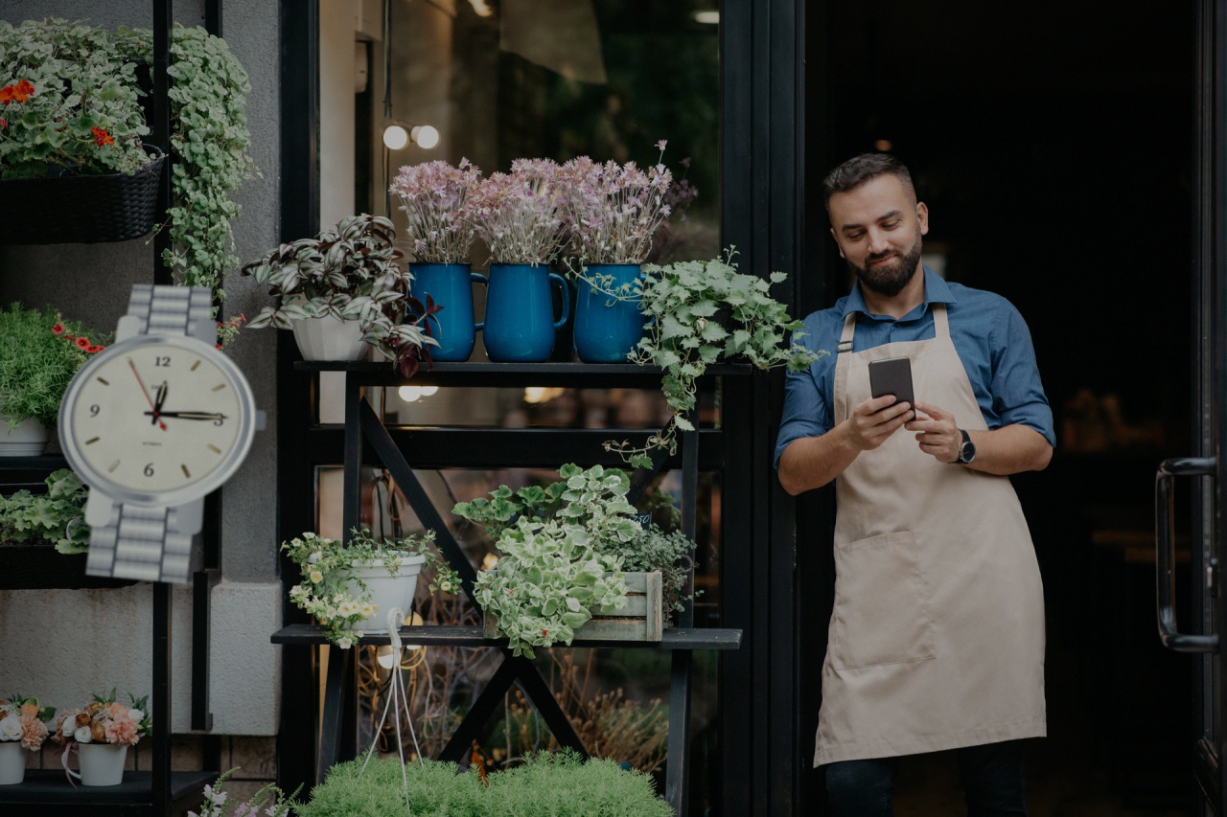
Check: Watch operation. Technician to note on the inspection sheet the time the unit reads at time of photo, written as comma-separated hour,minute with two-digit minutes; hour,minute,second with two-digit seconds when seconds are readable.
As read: 12,14,55
